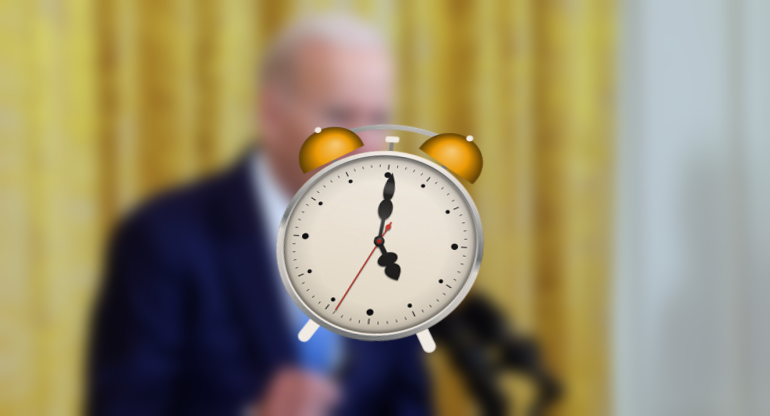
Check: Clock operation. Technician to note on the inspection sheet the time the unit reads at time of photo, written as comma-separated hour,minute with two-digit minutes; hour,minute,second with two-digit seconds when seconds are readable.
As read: 5,00,34
